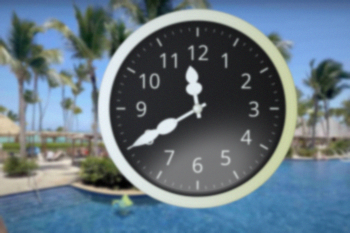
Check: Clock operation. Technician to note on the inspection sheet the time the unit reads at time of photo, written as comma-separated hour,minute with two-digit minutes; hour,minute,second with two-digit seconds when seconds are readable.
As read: 11,40
